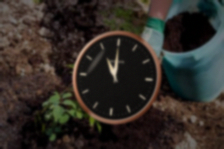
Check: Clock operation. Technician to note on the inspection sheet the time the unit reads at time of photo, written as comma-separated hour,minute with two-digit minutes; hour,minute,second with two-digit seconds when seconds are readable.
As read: 11,00
